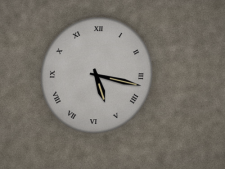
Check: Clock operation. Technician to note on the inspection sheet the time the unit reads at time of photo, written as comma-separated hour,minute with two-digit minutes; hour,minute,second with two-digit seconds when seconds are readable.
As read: 5,17
